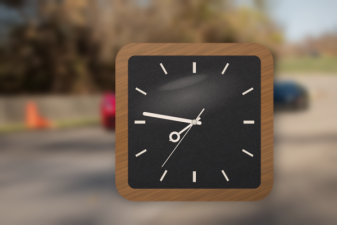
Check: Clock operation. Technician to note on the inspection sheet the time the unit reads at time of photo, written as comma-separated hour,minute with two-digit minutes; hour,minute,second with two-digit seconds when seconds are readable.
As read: 7,46,36
